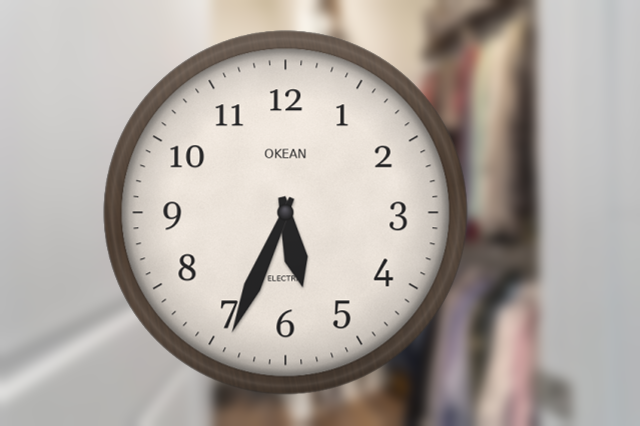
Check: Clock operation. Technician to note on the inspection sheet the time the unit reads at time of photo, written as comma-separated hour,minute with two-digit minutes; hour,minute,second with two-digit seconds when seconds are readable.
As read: 5,34
